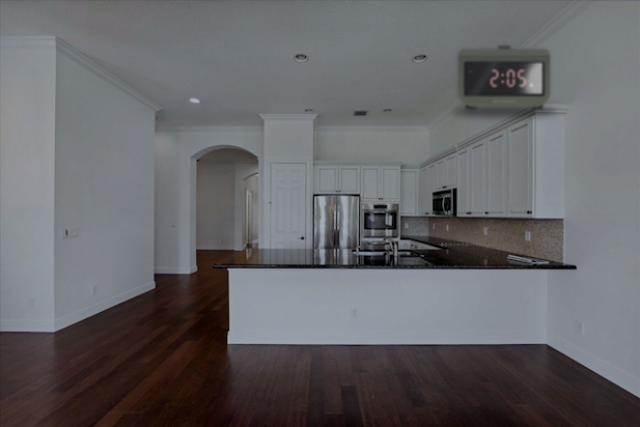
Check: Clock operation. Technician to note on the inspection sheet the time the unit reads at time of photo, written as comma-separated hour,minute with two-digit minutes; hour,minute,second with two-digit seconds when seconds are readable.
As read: 2,05
